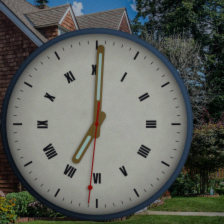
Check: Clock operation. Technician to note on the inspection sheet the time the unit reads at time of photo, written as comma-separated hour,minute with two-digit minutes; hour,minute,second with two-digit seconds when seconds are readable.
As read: 7,00,31
